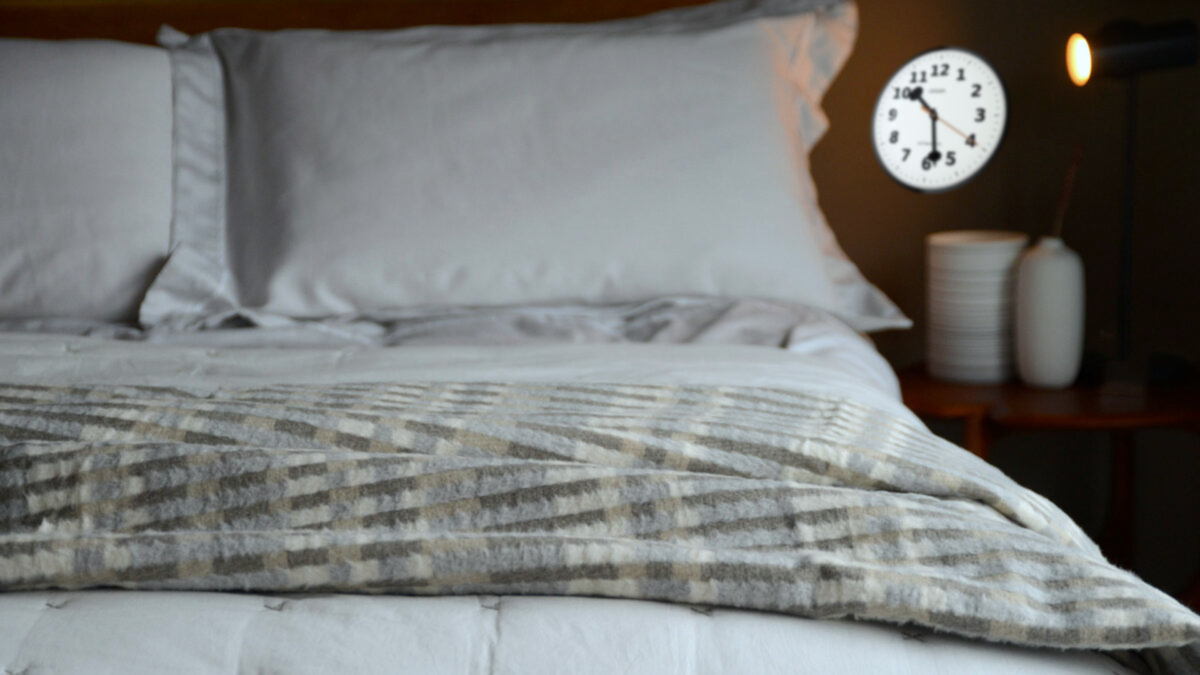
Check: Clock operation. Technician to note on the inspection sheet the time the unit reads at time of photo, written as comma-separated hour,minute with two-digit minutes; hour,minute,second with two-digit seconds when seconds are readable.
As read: 10,28,20
